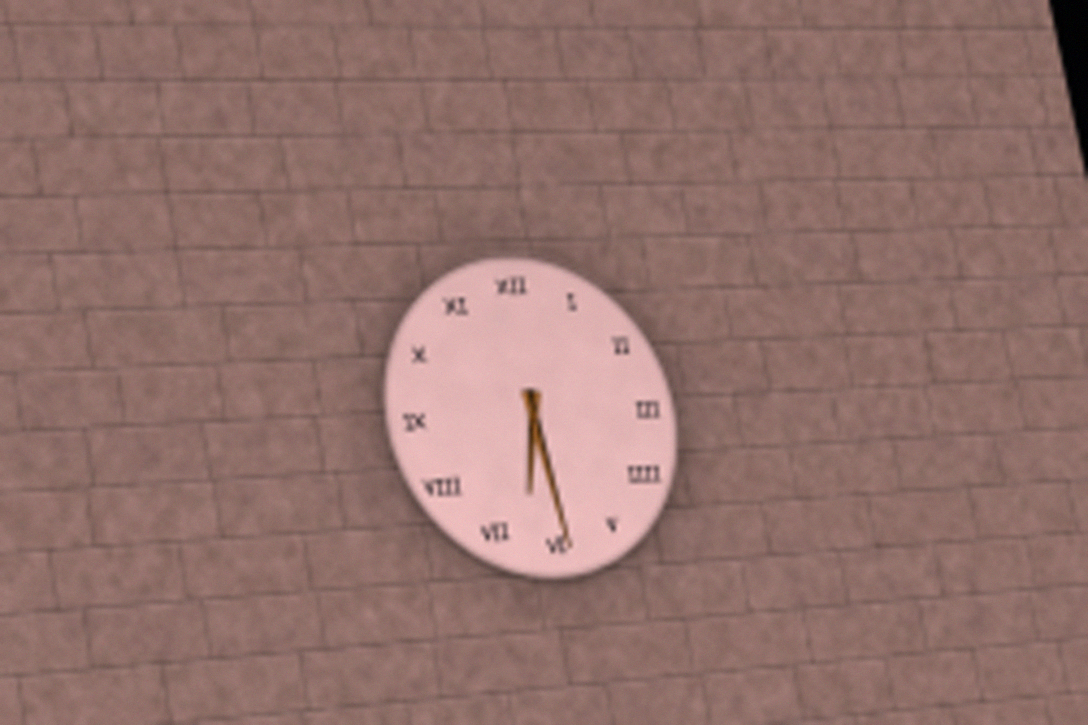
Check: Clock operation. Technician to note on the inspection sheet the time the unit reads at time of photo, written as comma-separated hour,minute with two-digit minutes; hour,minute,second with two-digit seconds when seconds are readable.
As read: 6,29
